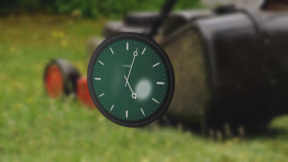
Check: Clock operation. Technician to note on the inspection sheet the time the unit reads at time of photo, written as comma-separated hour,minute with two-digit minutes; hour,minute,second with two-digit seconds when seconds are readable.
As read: 5,03
